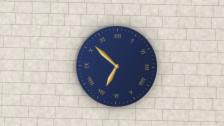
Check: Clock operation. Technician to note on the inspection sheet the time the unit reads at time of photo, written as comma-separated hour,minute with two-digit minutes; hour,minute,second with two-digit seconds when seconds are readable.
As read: 6,52
